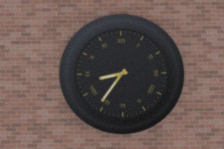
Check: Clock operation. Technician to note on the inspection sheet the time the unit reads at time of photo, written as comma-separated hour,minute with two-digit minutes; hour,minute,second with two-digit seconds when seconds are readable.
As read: 8,36
